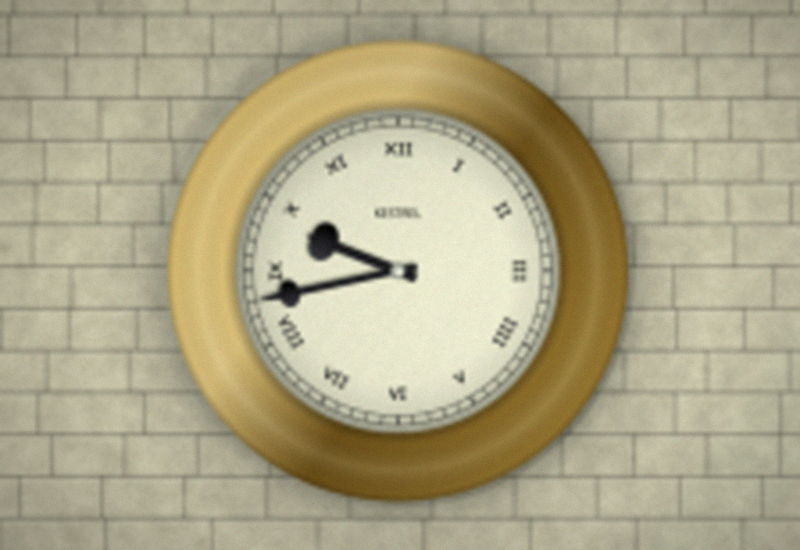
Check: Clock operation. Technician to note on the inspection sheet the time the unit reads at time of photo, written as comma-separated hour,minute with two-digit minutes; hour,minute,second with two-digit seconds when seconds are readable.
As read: 9,43
